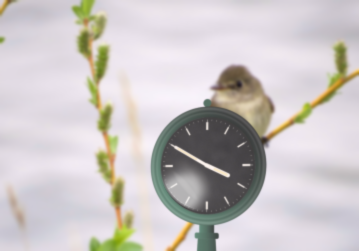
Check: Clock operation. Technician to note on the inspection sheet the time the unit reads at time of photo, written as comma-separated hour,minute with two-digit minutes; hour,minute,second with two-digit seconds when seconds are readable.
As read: 3,50
